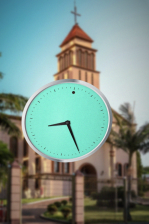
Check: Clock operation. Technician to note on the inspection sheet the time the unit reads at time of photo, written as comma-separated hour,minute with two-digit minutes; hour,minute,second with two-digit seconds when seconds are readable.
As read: 8,25
